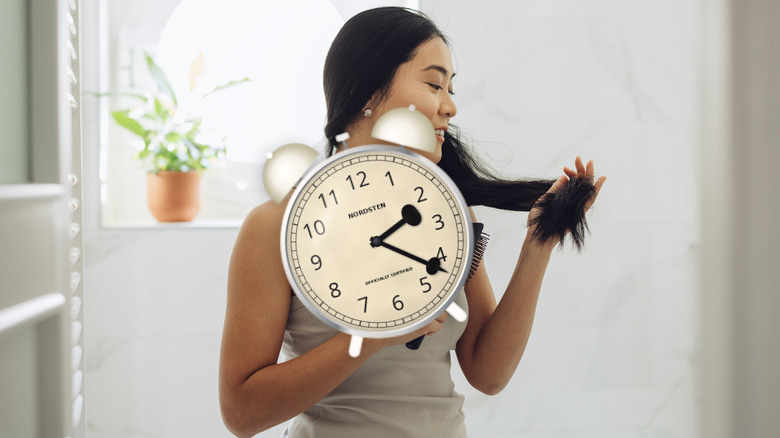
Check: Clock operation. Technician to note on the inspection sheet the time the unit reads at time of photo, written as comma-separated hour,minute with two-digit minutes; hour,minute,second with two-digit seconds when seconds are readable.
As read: 2,22
